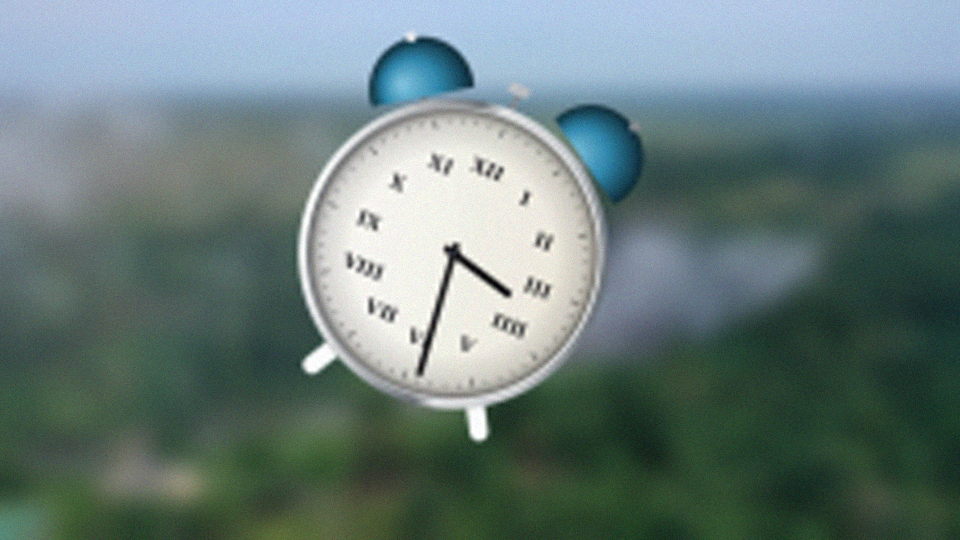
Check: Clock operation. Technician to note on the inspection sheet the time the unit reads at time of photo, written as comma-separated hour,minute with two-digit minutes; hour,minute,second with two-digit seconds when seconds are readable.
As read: 3,29
